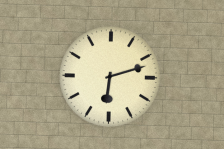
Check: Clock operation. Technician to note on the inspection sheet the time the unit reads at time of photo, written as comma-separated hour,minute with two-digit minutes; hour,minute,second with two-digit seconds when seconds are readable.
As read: 6,12
